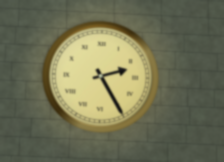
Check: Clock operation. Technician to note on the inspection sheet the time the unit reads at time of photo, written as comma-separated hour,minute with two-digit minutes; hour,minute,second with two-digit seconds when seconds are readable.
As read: 2,25
